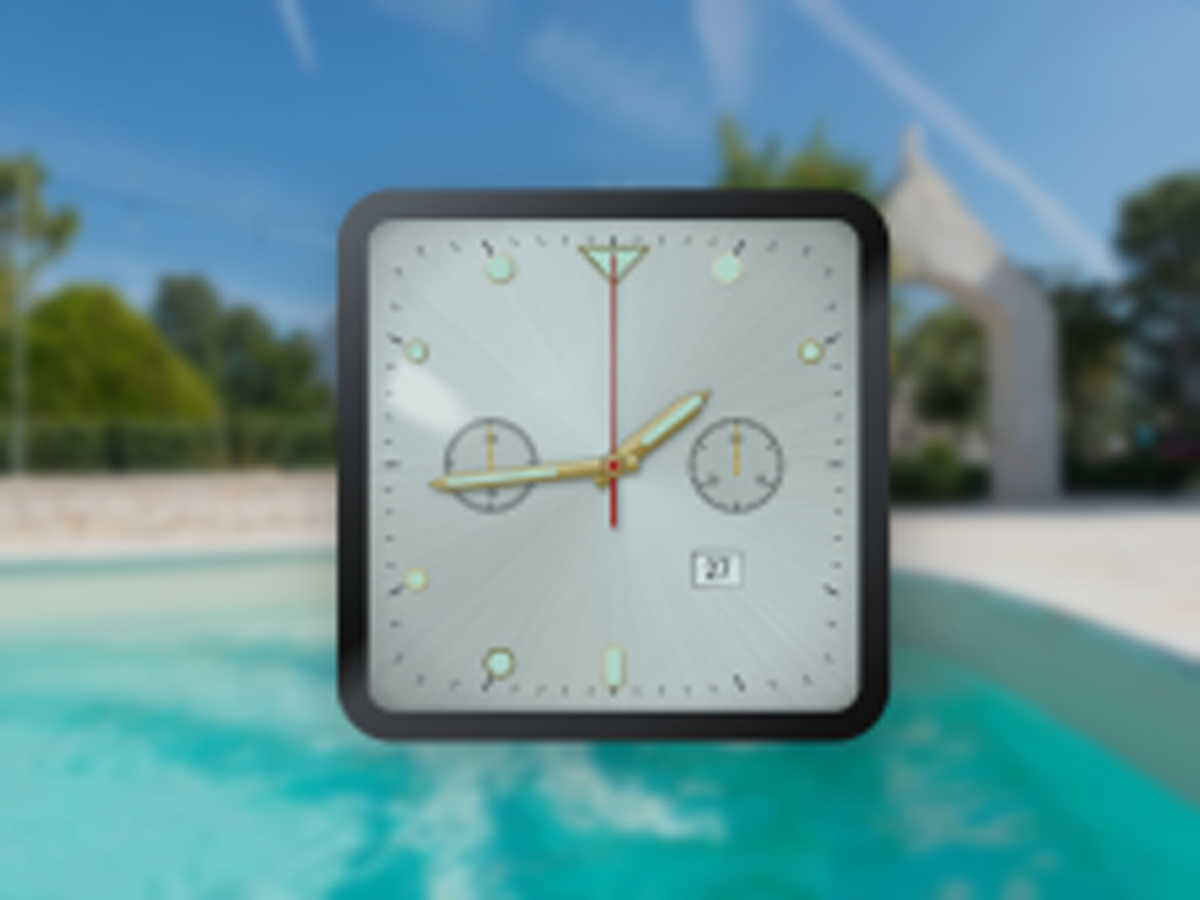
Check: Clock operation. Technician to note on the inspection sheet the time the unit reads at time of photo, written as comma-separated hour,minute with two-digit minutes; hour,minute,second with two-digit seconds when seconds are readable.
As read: 1,44
